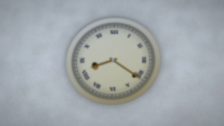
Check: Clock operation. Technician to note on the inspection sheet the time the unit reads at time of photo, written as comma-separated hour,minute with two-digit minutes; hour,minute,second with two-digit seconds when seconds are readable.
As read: 8,21
